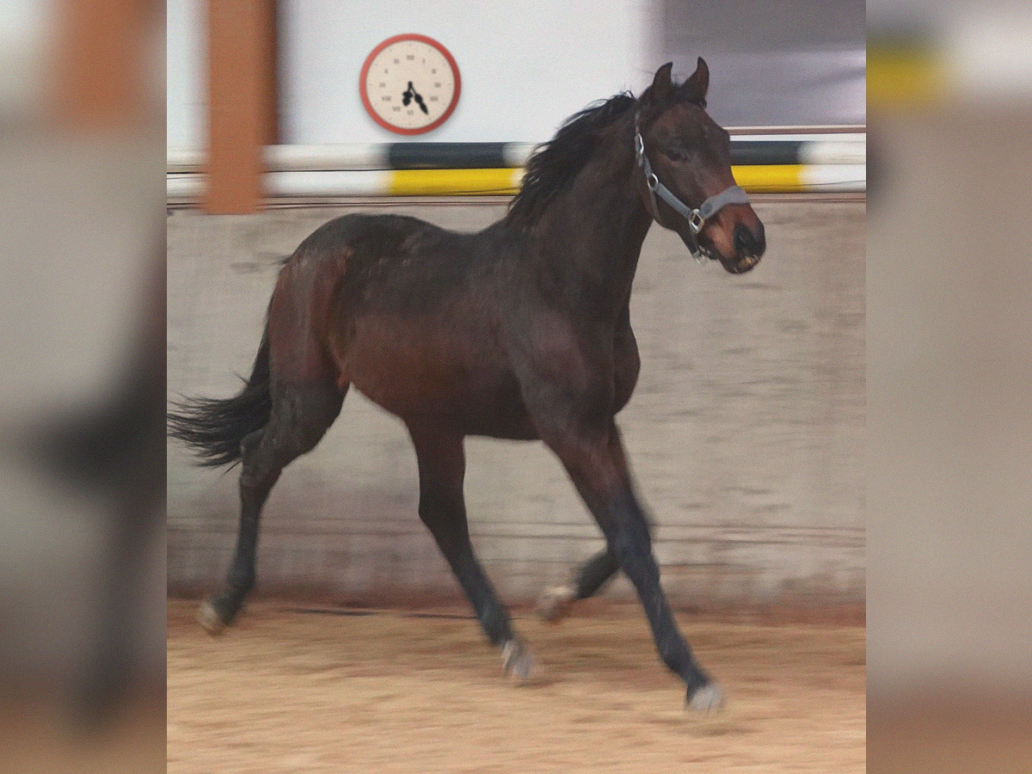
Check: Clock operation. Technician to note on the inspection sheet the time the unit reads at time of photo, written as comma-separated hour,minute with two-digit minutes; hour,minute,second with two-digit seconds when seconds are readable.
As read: 6,25
